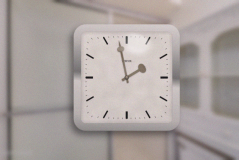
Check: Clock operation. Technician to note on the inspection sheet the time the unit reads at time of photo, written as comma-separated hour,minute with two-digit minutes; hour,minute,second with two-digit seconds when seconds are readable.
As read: 1,58
